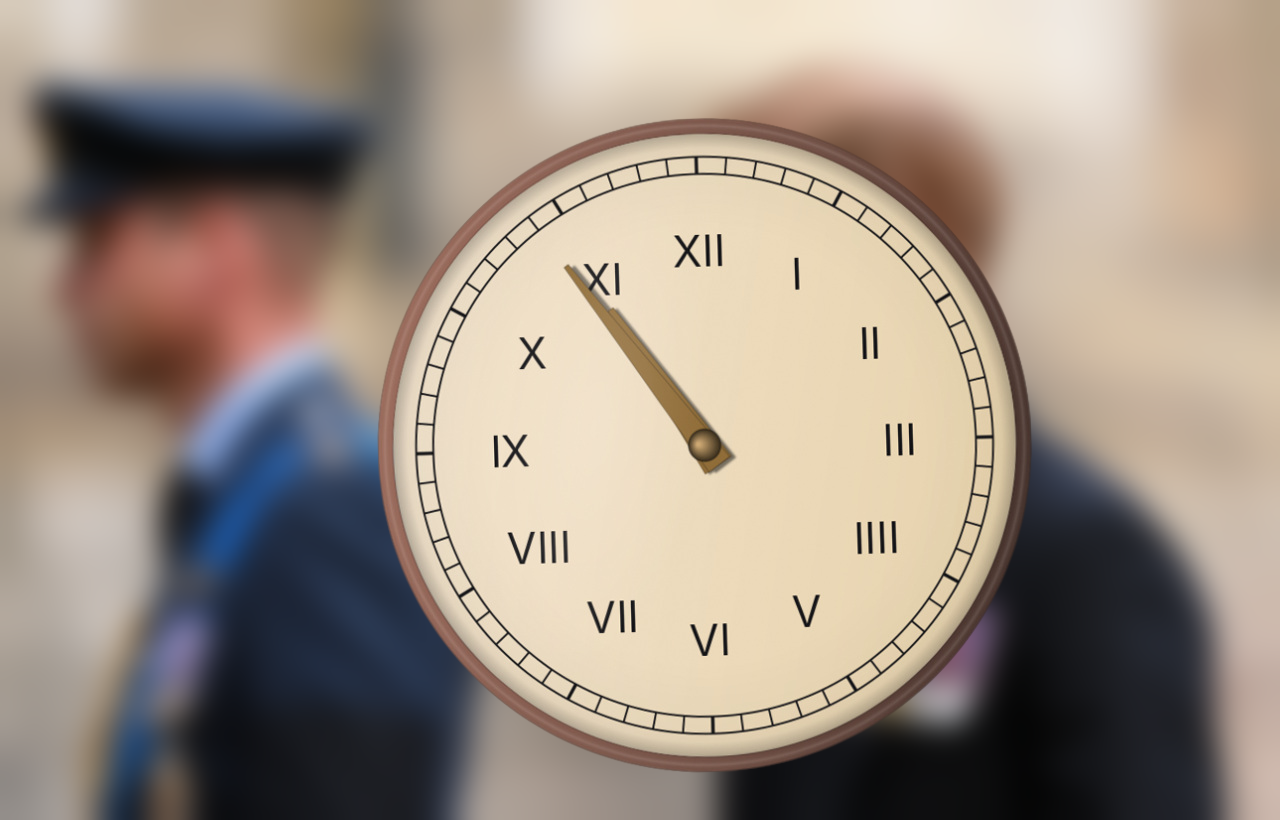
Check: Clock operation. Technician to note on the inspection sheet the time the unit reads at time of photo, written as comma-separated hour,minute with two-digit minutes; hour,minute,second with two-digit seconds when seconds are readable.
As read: 10,54
